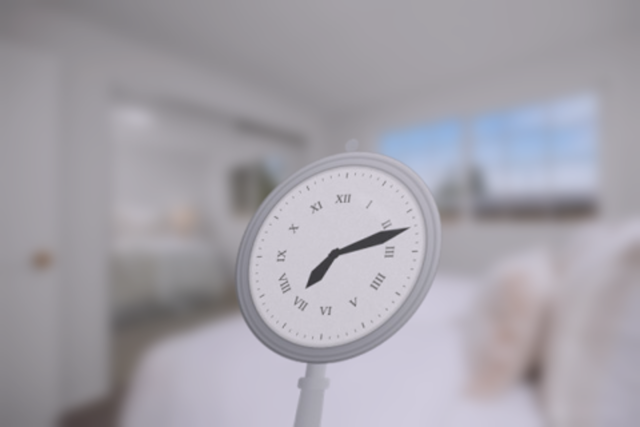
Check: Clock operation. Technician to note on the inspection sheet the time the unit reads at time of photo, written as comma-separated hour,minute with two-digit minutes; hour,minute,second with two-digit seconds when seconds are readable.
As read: 7,12
